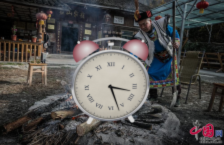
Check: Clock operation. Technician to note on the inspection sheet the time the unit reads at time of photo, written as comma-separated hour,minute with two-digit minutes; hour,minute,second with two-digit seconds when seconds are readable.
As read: 3,27
